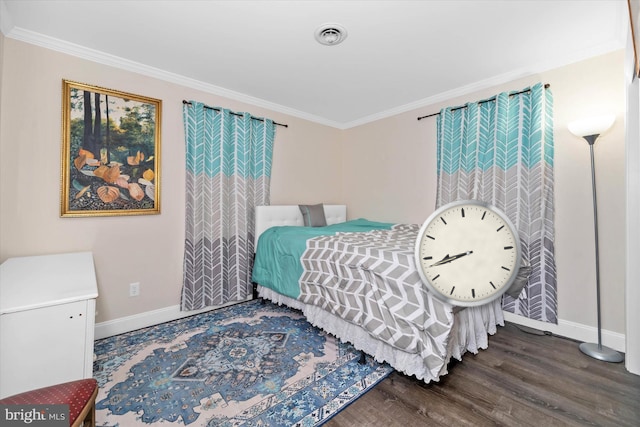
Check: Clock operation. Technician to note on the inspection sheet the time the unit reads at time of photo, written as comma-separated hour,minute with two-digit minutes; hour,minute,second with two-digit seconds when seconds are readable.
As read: 8,43
